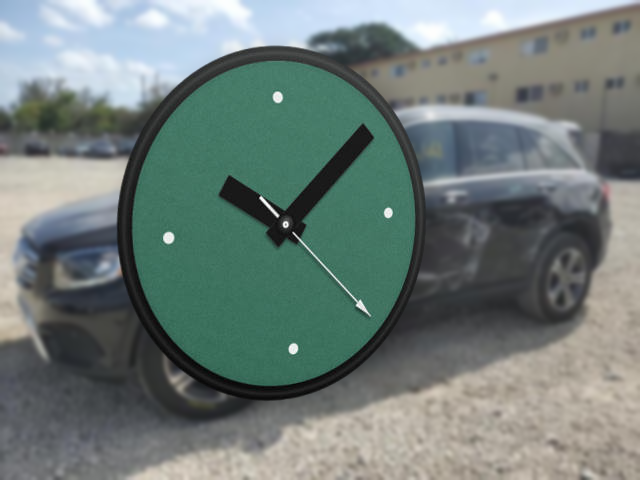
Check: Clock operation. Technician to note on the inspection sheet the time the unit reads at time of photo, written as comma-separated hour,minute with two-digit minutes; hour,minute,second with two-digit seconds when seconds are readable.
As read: 10,08,23
